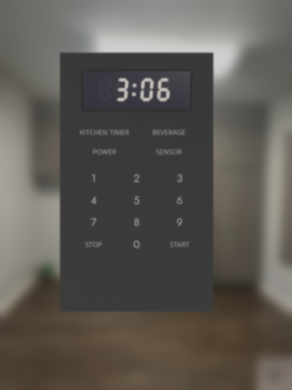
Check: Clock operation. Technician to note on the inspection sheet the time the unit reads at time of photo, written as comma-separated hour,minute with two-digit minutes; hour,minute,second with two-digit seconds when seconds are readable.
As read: 3,06
